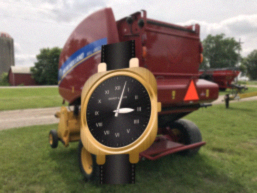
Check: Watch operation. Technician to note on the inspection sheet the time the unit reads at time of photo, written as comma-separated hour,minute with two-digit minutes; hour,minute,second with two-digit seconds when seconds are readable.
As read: 3,03
